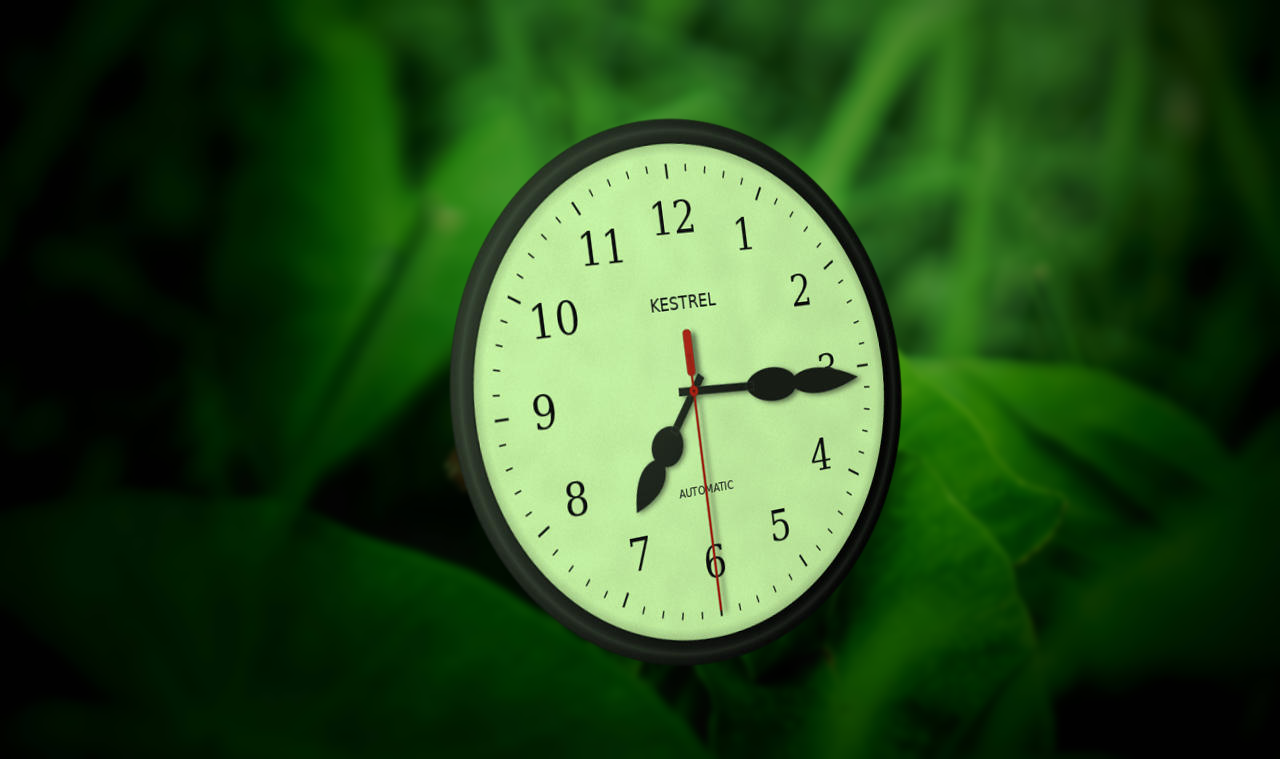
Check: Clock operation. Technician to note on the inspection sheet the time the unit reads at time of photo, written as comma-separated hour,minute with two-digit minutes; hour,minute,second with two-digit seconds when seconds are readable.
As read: 7,15,30
